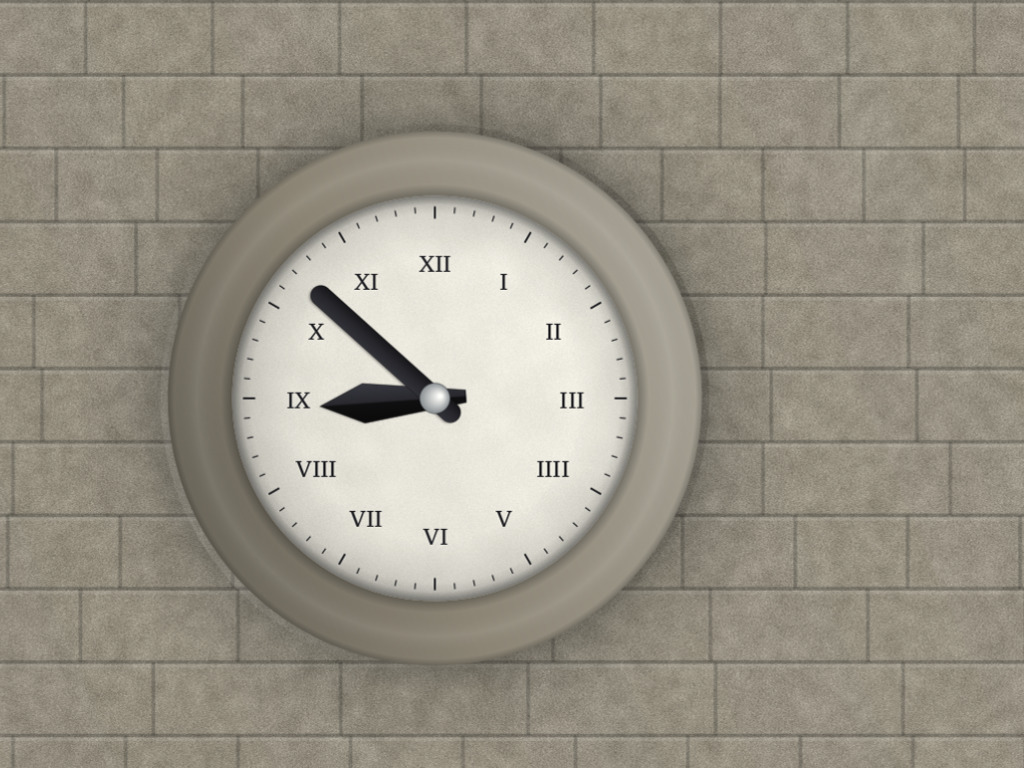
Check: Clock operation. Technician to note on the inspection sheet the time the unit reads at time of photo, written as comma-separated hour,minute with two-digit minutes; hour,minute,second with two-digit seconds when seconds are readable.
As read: 8,52
